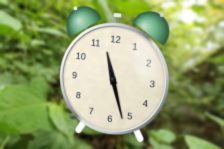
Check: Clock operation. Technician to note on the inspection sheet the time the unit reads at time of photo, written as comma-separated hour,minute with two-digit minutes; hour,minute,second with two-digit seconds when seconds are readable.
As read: 11,27
